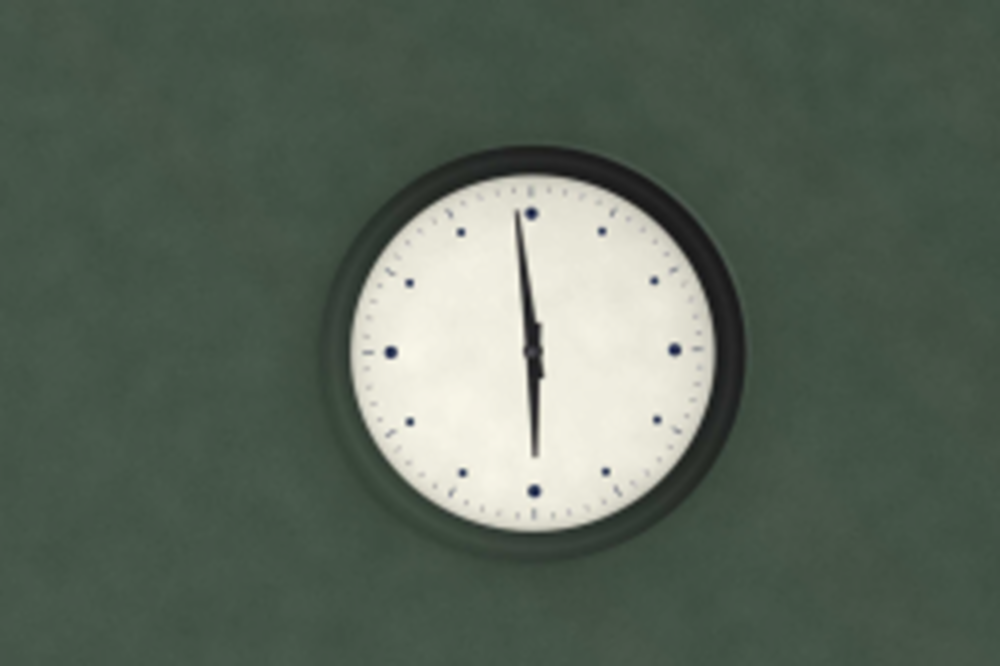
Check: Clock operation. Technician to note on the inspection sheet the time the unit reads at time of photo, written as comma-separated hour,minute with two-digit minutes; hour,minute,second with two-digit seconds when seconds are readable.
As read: 5,59
